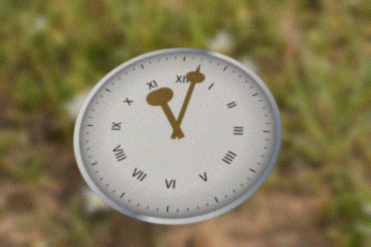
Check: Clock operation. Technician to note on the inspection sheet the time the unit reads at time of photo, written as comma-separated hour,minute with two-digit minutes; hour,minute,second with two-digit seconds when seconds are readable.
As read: 11,02
